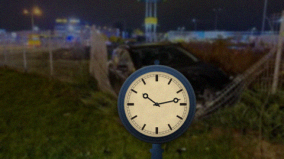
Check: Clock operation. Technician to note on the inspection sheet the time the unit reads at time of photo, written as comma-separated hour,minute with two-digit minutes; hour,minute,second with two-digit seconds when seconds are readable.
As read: 10,13
